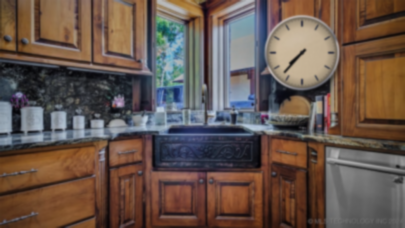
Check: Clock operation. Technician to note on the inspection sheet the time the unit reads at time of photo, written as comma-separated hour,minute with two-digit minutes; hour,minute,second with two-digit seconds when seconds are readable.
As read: 7,37
